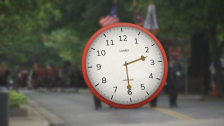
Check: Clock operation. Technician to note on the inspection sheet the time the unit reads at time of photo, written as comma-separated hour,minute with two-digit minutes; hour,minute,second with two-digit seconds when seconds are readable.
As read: 2,30
